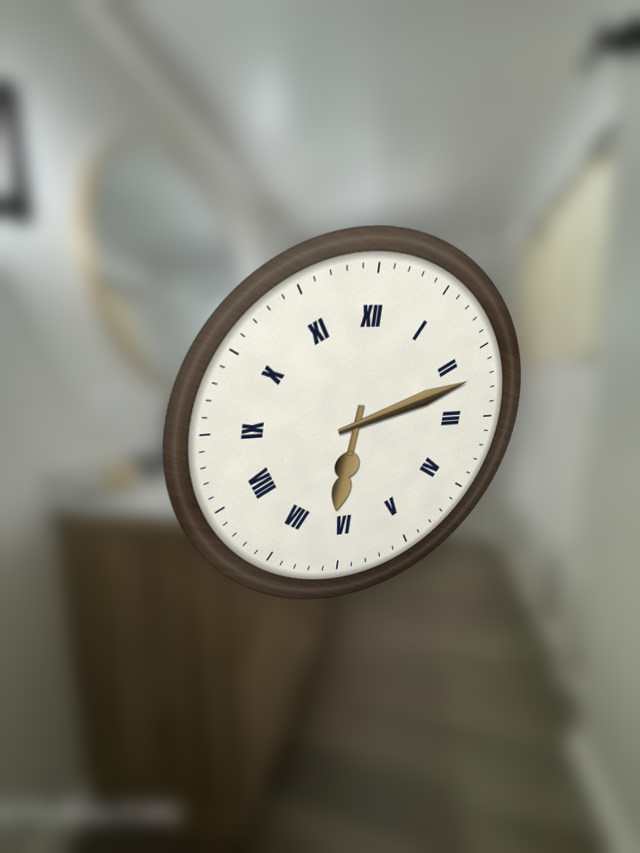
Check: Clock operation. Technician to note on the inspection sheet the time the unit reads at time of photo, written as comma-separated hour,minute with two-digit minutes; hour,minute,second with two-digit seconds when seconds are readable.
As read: 6,12
